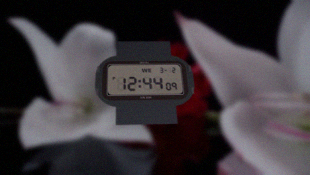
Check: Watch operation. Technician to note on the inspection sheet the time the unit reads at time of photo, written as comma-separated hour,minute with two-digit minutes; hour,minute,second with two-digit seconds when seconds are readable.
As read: 12,44,09
